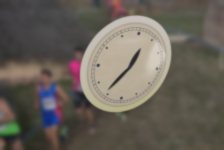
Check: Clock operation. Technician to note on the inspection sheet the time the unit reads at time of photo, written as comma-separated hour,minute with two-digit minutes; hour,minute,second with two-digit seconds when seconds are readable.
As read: 12,36
